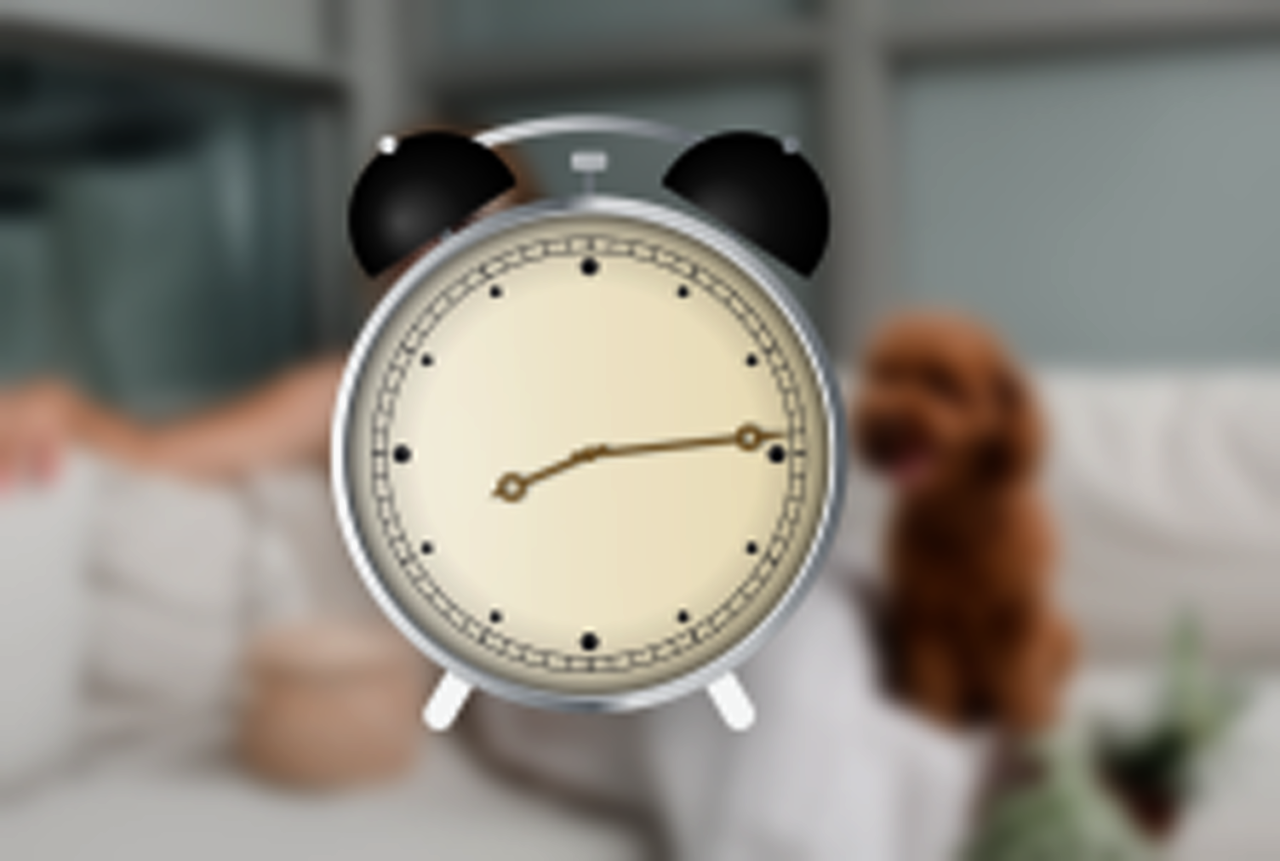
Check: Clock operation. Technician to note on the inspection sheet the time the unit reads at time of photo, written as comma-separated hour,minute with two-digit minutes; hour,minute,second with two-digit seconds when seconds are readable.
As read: 8,14
